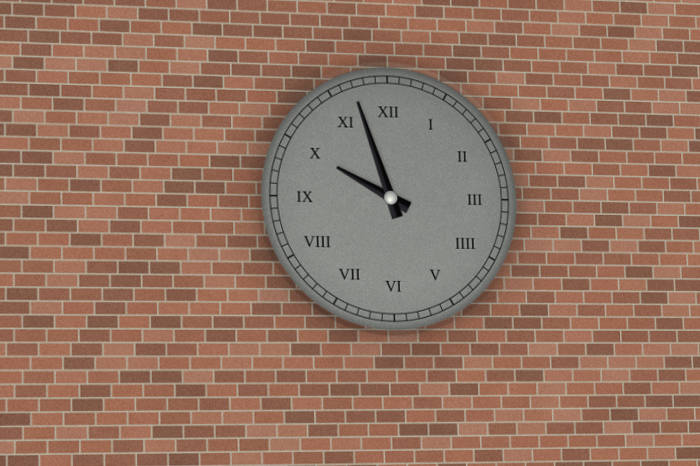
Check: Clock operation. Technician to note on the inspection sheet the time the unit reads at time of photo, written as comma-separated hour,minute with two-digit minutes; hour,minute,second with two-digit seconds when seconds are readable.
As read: 9,57
